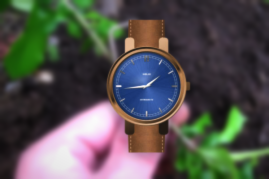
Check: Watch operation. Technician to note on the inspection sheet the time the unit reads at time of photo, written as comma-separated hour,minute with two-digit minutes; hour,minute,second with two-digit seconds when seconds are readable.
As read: 1,44
